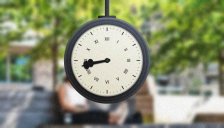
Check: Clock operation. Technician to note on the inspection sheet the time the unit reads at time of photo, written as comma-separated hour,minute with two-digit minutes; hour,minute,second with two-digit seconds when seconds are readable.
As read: 8,43
